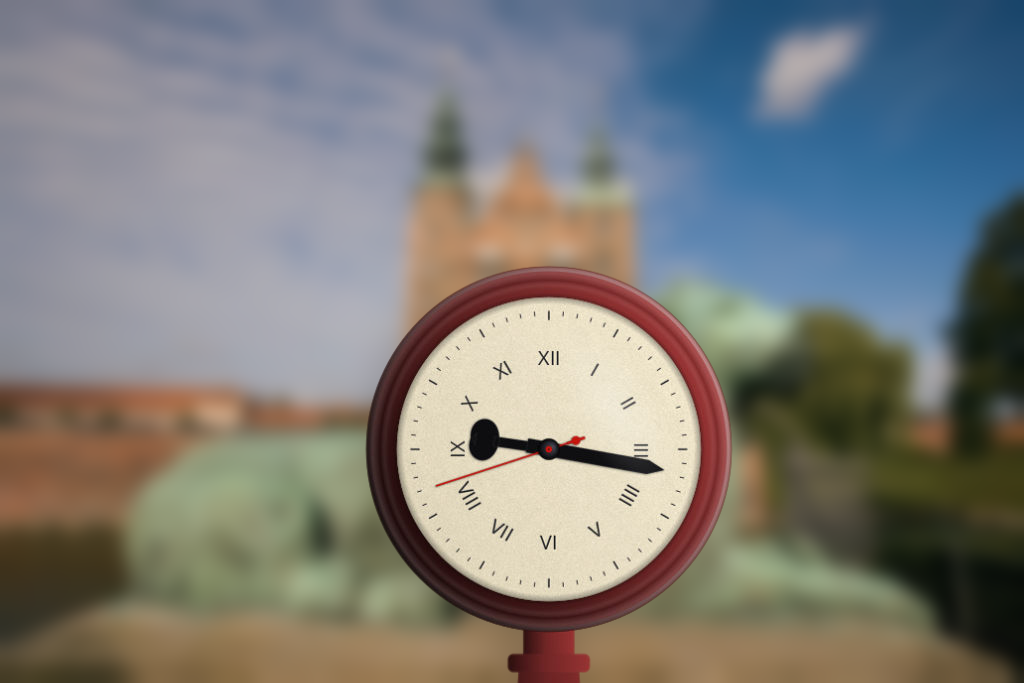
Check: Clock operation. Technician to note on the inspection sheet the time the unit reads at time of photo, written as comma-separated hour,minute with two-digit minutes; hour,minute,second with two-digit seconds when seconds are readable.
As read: 9,16,42
